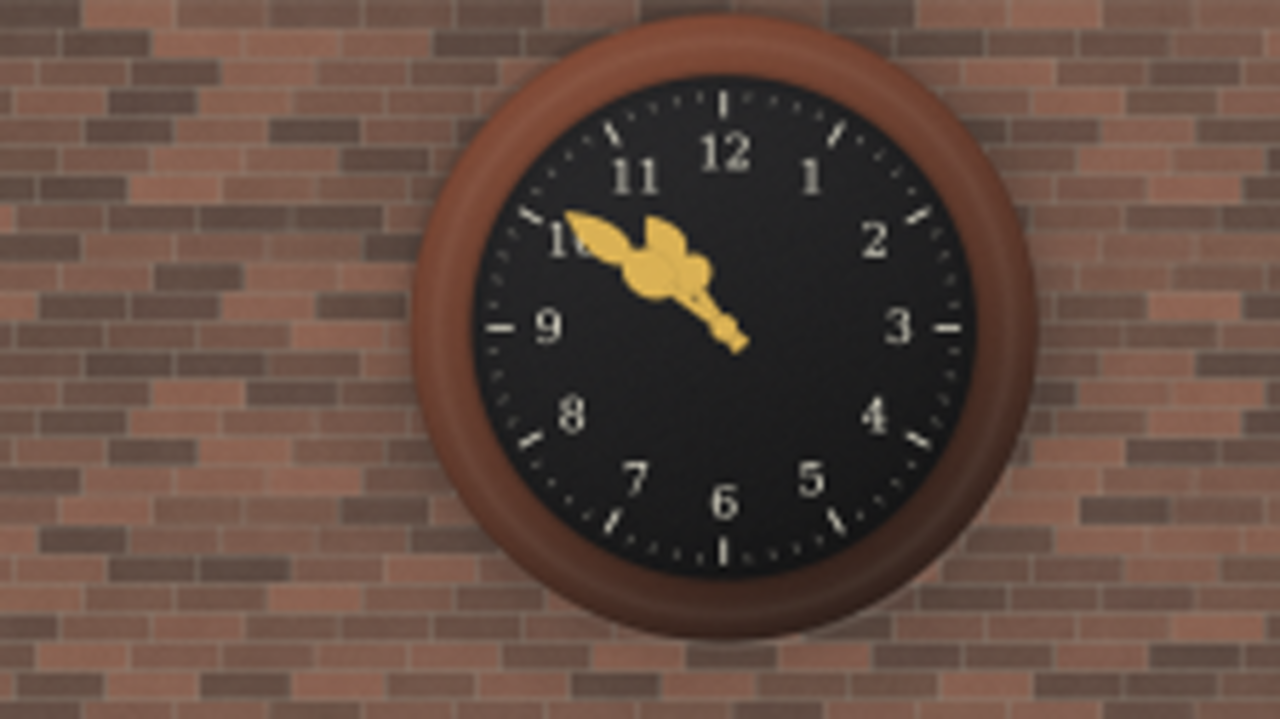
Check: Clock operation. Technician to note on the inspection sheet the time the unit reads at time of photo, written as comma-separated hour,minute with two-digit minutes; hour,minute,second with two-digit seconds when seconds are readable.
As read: 10,51
